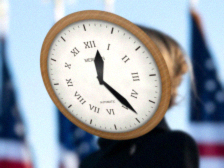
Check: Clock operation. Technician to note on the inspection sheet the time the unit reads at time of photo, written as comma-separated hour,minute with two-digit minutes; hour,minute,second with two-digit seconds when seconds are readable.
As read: 12,24
